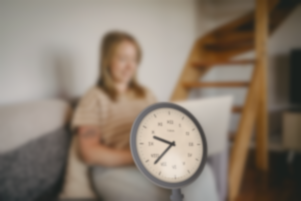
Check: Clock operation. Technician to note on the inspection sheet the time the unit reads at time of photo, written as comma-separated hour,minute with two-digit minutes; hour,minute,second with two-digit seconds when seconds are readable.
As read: 9,38
